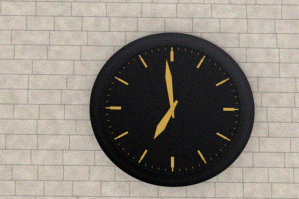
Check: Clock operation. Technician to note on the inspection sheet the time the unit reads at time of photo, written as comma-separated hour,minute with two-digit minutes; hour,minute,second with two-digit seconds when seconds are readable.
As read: 6,59
